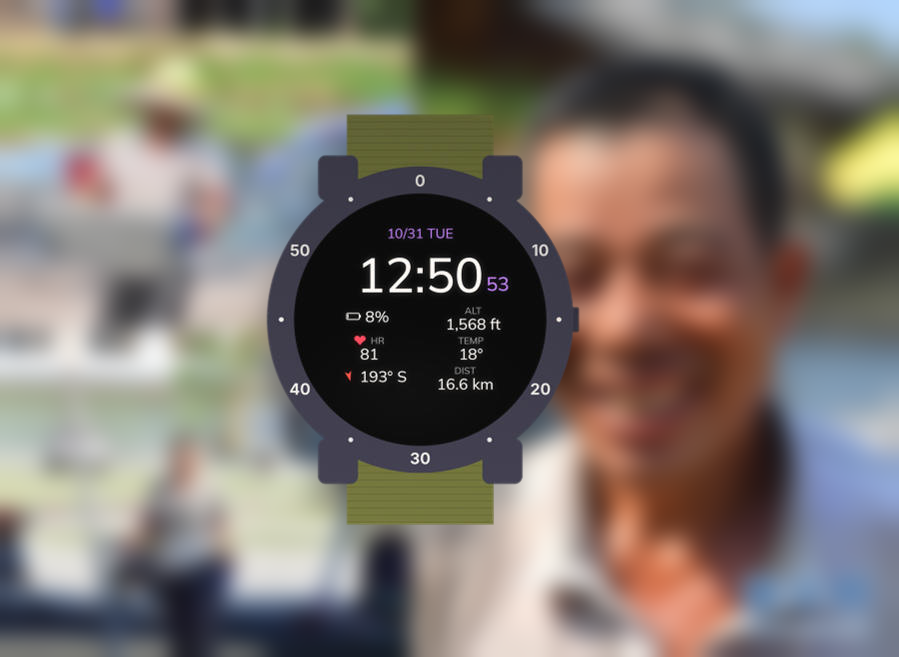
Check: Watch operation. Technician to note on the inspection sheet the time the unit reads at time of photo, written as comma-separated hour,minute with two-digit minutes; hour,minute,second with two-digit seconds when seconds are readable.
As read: 12,50,53
